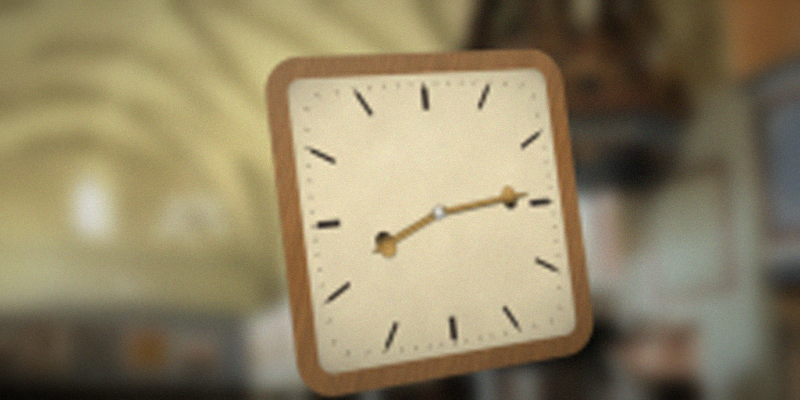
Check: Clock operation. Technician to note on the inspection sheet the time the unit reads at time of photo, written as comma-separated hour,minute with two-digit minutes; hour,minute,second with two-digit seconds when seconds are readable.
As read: 8,14
